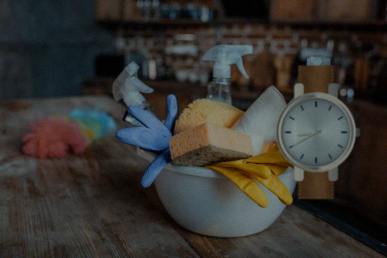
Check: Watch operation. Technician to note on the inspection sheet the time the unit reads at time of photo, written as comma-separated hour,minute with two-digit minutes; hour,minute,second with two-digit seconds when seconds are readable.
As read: 8,40
